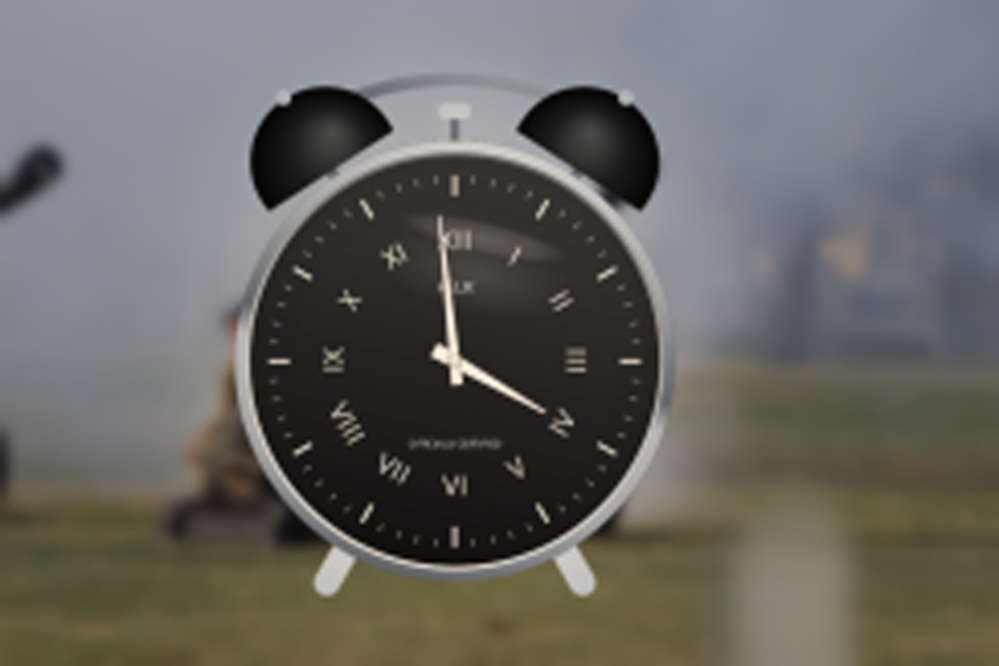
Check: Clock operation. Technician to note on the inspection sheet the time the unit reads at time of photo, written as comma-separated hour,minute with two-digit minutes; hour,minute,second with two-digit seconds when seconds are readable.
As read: 3,59
